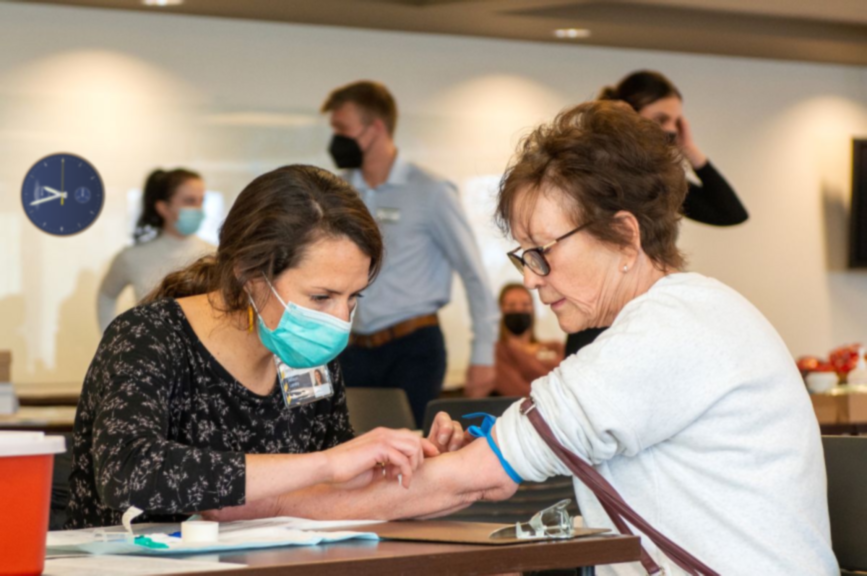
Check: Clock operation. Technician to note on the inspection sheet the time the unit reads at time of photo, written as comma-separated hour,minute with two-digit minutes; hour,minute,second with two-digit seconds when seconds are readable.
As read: 9,42
